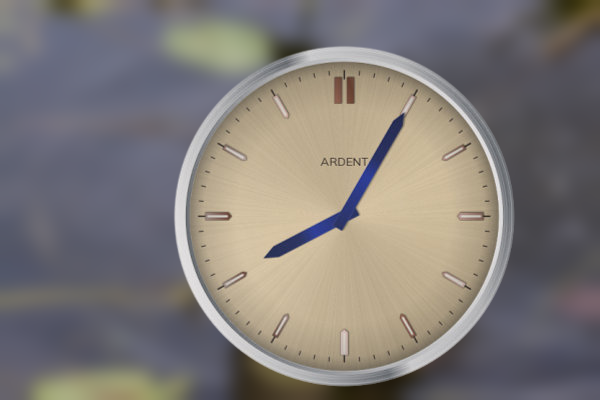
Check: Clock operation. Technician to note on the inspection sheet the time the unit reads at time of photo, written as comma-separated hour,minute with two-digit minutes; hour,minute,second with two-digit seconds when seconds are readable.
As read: 8,05
